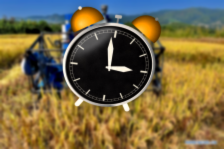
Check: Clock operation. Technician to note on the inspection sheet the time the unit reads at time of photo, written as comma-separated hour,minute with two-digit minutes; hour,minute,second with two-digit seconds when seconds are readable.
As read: 2,59
